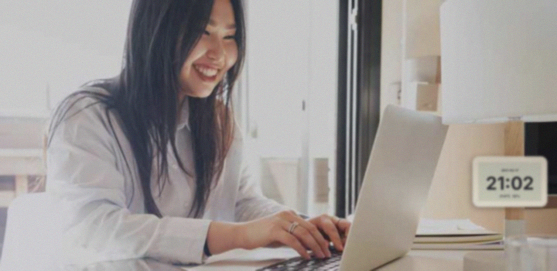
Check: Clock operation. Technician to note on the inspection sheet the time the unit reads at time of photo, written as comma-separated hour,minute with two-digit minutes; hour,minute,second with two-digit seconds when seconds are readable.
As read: 21,02
